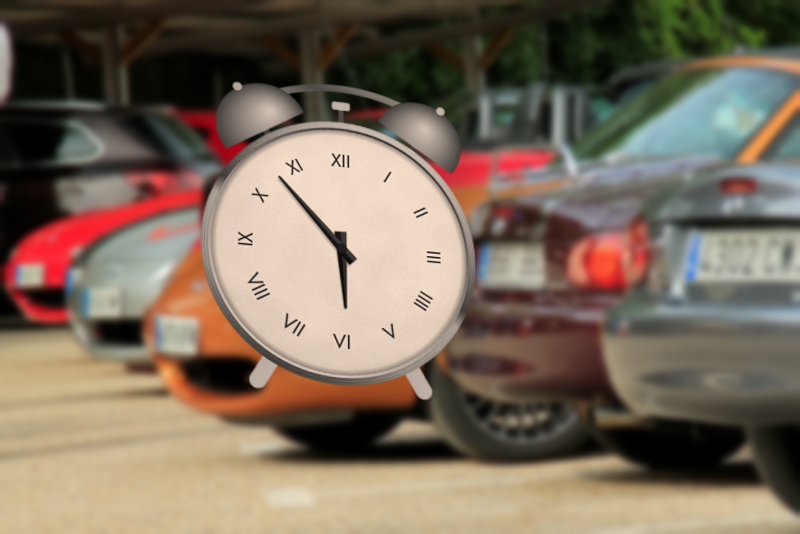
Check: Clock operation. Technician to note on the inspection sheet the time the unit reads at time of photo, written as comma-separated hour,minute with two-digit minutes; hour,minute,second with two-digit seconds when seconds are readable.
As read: 5,53
